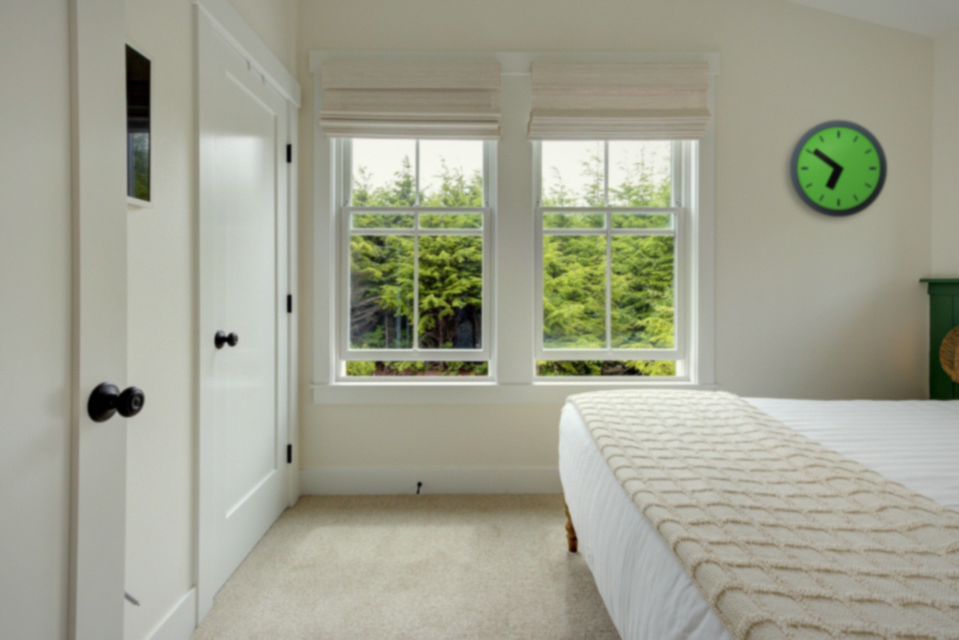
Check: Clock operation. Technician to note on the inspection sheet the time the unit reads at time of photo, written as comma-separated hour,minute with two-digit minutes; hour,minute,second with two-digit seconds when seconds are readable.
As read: 6,51
